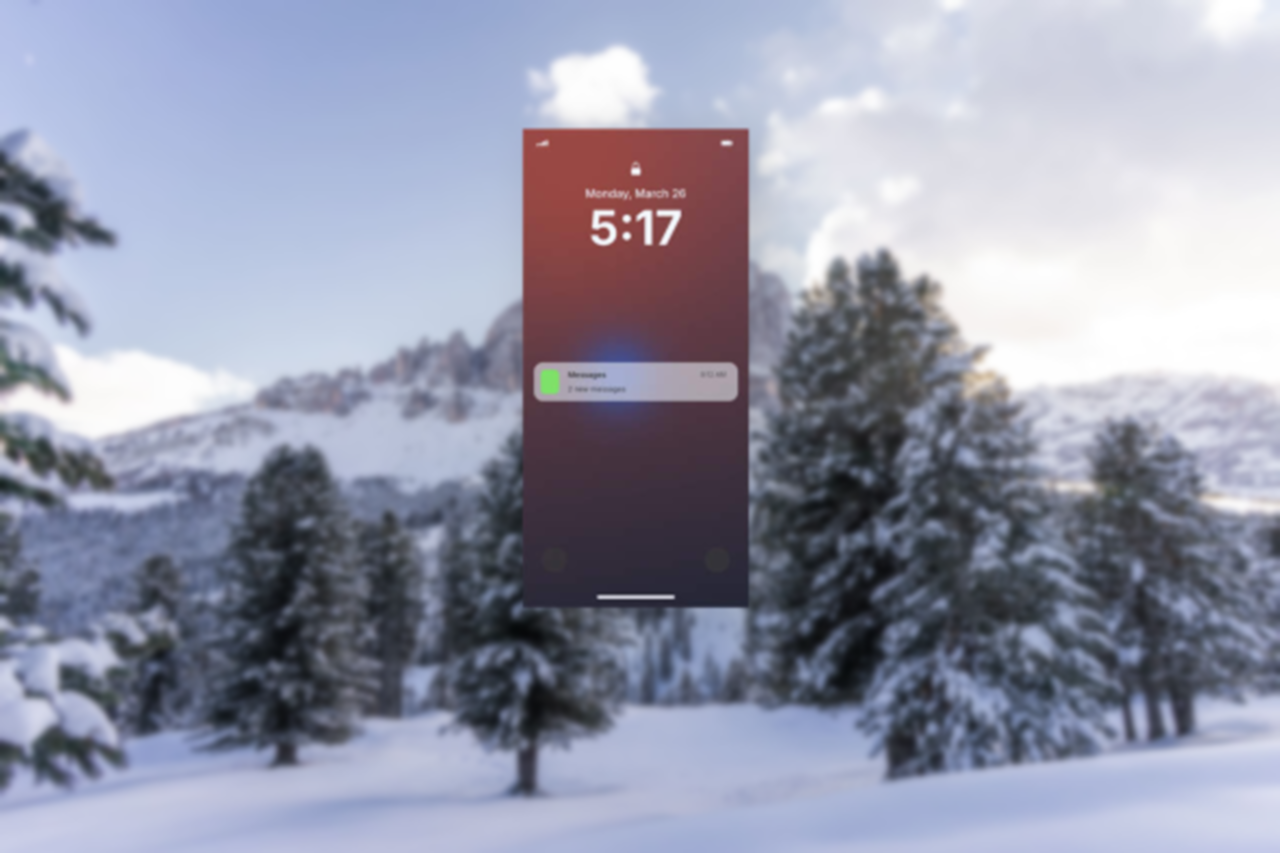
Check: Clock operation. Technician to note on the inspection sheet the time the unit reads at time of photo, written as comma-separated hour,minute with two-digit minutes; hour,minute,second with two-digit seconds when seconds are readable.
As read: 5,17
